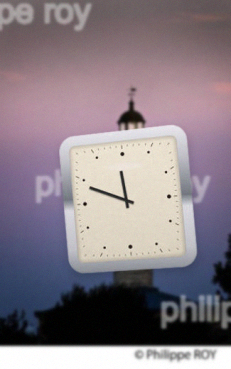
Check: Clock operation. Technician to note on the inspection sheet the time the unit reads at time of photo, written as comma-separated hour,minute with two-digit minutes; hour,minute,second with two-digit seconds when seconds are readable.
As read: 11,49
